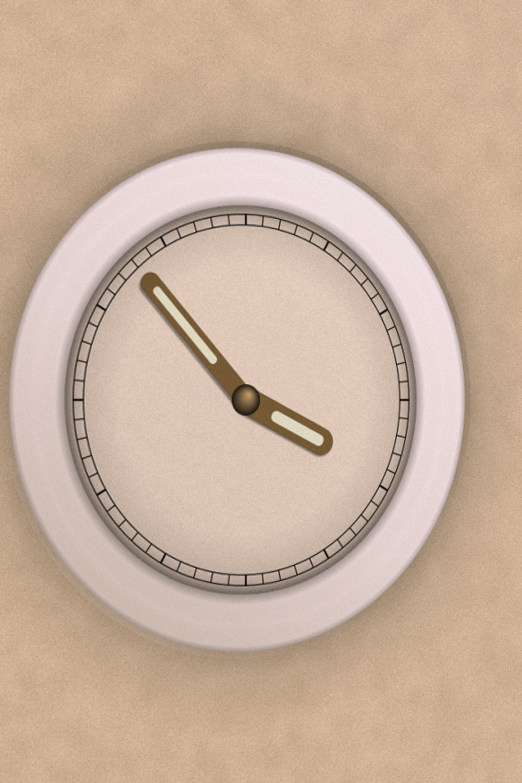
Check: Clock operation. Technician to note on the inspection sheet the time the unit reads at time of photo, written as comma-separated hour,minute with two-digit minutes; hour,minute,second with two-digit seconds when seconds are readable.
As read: 3,53
